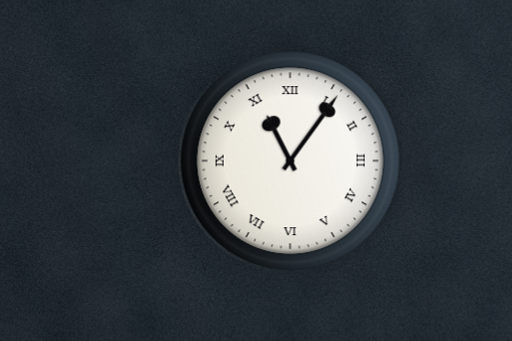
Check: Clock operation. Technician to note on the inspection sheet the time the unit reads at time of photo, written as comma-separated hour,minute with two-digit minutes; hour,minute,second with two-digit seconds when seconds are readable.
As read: 11,06
